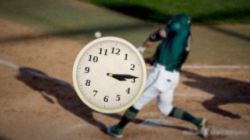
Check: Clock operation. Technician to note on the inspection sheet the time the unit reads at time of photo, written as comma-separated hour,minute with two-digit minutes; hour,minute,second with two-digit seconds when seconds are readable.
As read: 3,14
